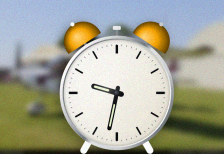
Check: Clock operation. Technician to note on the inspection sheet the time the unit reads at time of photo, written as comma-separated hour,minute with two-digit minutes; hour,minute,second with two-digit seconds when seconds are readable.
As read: 9,32
